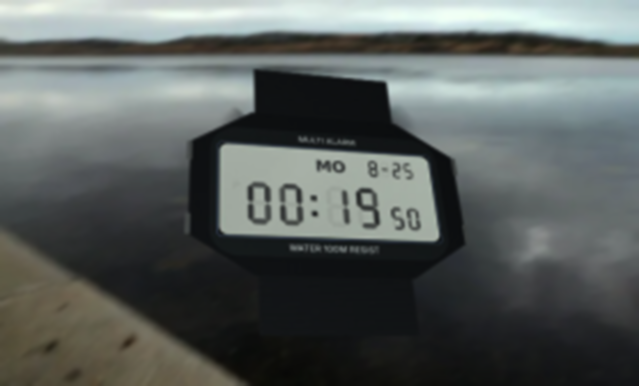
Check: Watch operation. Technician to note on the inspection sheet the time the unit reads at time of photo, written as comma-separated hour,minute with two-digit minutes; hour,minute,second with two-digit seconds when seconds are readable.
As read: 0,19,50
